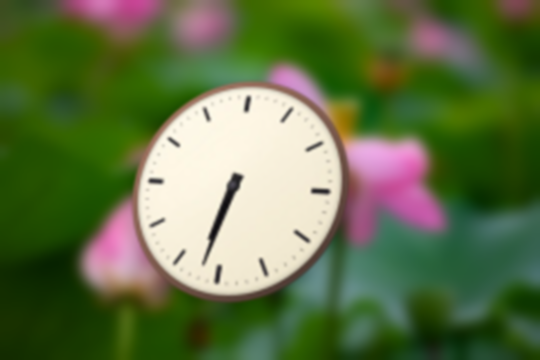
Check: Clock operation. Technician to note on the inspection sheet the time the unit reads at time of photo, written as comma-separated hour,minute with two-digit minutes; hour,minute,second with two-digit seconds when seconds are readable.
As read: 6,32
